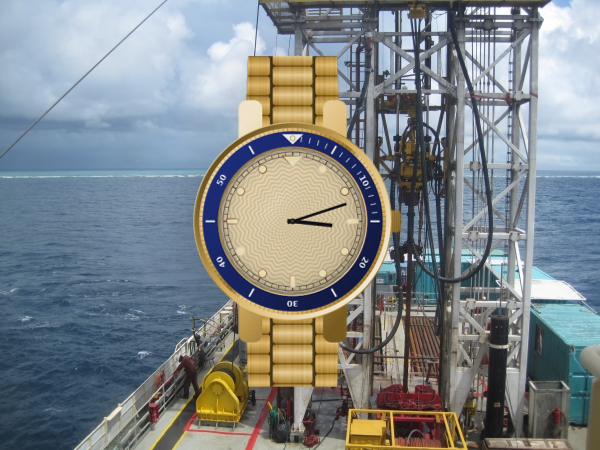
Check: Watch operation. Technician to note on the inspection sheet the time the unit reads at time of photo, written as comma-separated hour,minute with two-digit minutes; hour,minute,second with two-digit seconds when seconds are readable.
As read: 3,12
